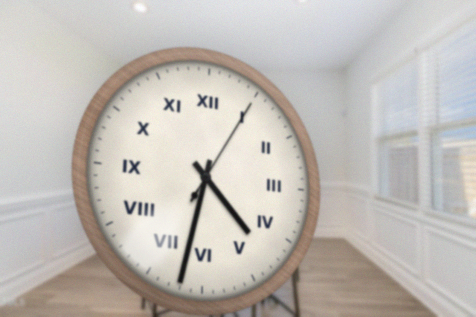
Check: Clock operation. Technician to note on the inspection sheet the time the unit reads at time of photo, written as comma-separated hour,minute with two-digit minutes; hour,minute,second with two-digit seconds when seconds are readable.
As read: 4,32,05
